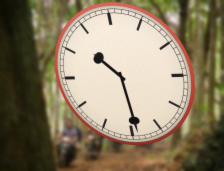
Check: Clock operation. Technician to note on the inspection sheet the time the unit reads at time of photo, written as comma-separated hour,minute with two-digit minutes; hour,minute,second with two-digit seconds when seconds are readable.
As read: 10,29
